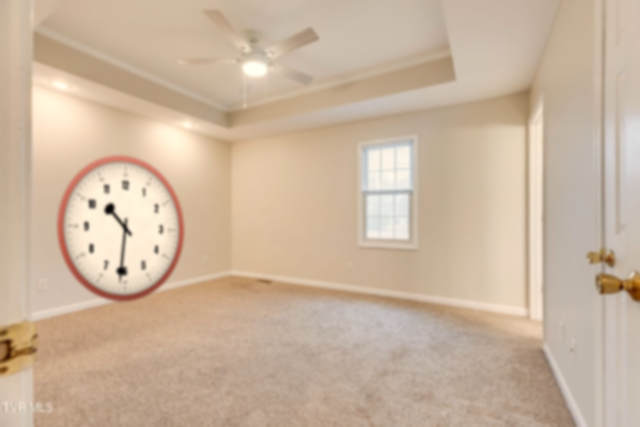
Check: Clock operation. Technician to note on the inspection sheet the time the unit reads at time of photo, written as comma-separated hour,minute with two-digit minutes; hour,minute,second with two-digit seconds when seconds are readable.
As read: 10,31
